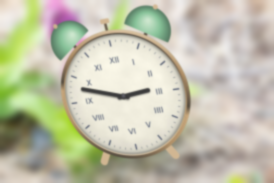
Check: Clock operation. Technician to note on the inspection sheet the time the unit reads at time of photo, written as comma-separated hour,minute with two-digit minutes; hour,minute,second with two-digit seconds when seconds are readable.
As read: 2,48
